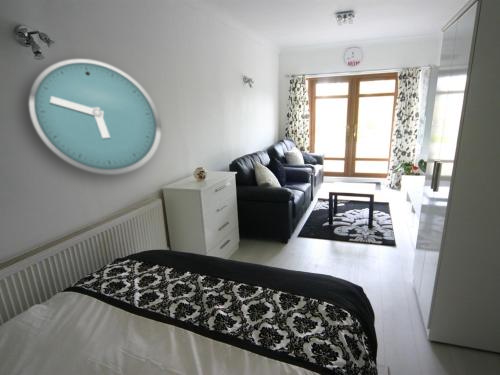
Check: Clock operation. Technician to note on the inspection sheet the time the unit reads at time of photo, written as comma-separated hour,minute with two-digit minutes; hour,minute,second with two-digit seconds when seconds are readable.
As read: 5,48
